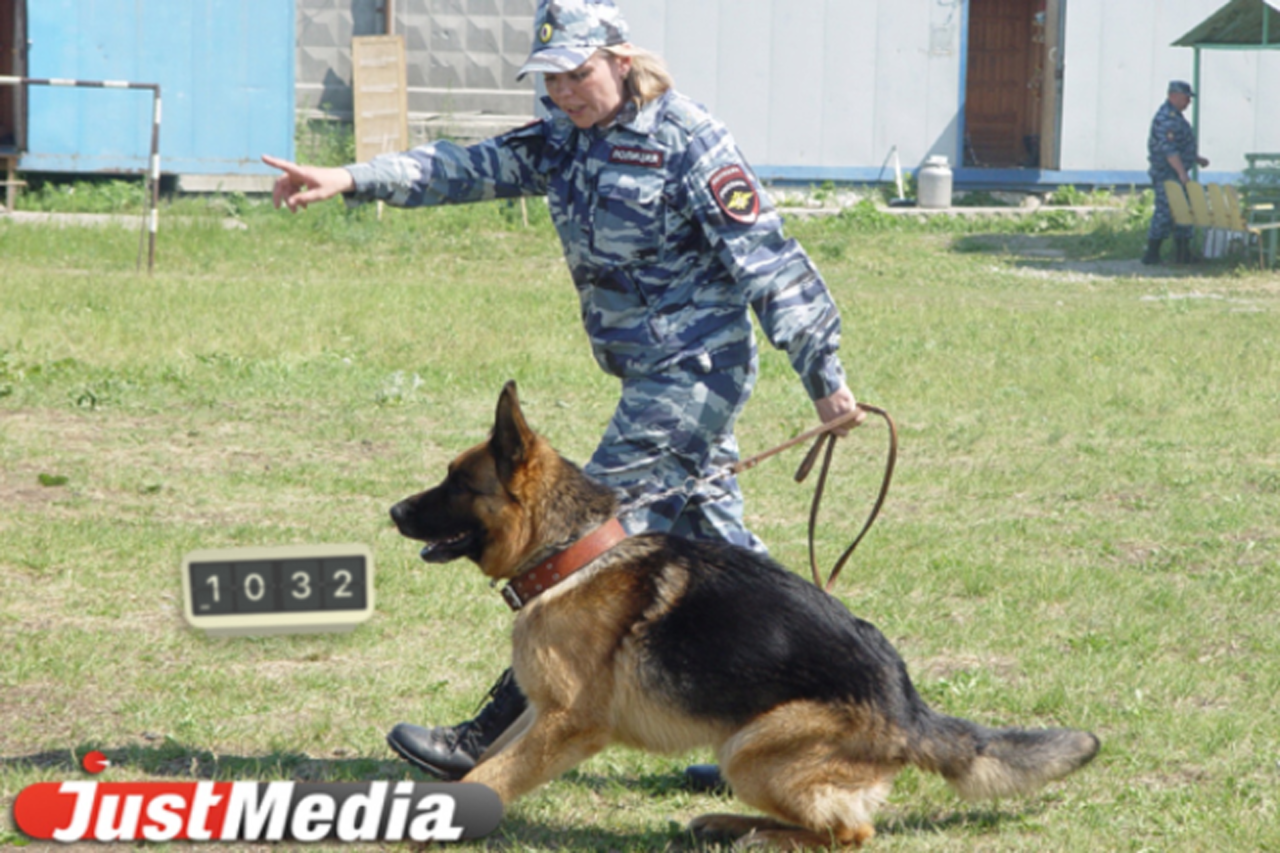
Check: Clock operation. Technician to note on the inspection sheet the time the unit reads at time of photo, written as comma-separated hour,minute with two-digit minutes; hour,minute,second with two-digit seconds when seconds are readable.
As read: 10,32
